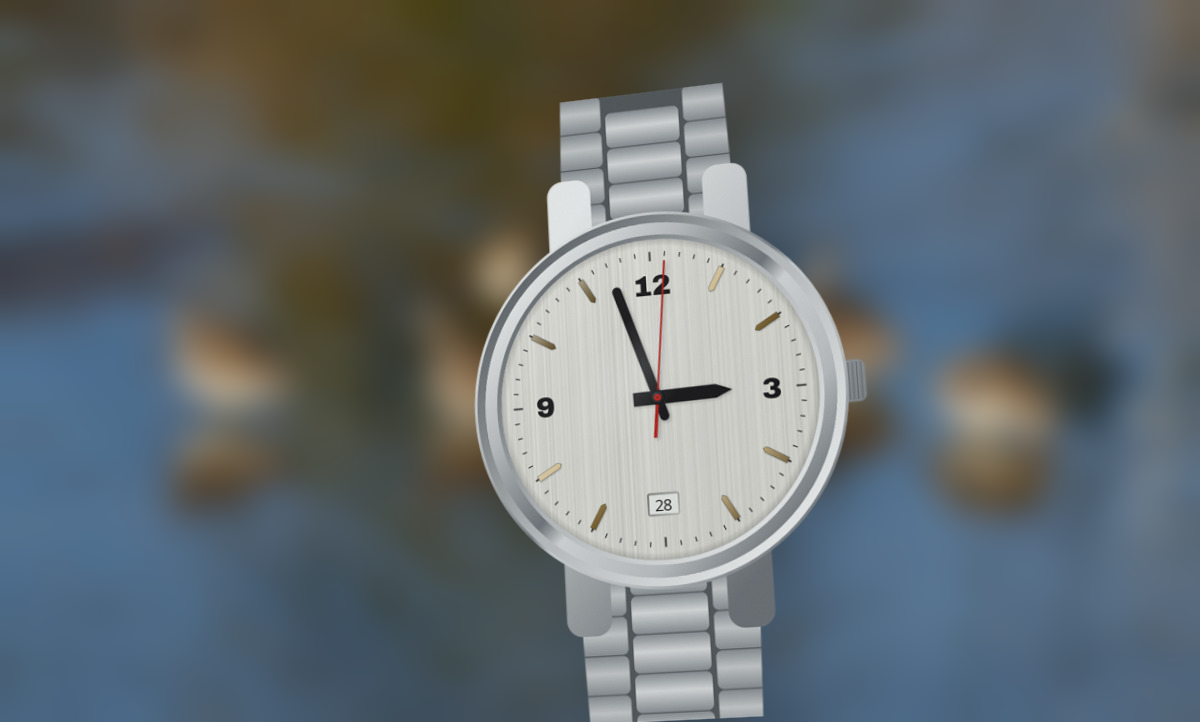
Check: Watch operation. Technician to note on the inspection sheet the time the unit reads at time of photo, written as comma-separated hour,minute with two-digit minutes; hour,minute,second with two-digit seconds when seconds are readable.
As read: 2,57,01
